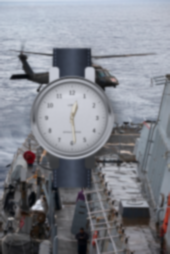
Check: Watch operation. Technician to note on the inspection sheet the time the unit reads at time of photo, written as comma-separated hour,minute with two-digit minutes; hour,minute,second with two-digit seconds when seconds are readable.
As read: 12,29
